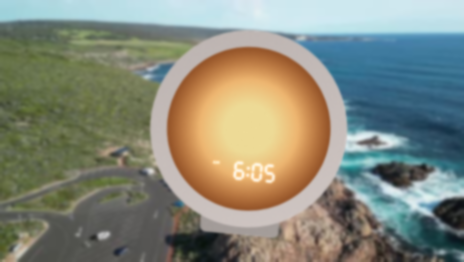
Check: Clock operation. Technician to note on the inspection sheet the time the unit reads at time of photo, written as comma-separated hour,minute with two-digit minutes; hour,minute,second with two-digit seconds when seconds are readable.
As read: 6,05
